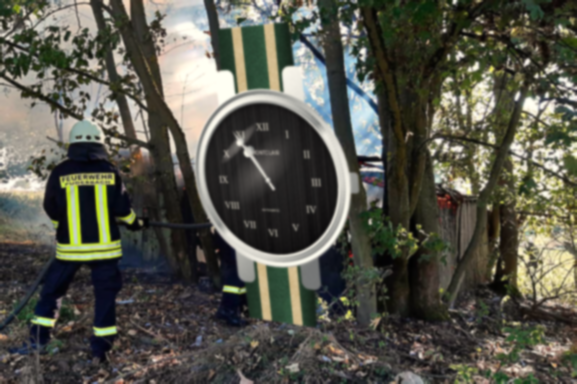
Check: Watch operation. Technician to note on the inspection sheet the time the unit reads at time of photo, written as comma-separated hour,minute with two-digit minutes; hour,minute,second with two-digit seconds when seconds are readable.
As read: 10,54
